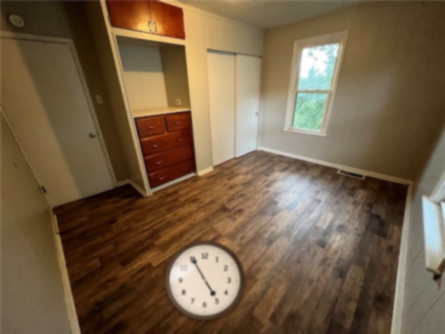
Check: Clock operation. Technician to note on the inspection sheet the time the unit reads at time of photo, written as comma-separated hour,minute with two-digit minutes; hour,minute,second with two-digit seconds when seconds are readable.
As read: 4,55
